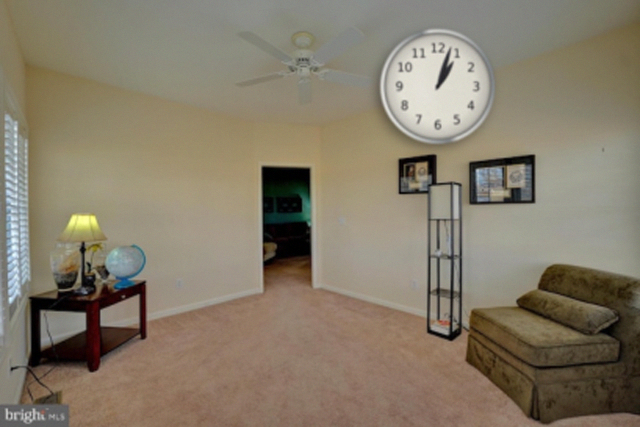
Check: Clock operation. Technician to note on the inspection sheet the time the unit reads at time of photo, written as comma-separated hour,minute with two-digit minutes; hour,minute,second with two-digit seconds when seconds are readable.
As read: 1,03
